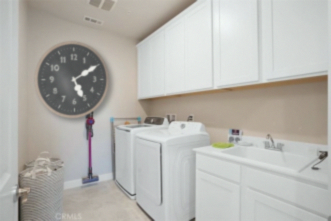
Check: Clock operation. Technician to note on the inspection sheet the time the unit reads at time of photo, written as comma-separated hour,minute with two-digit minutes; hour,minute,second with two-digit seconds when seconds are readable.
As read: 5,10
